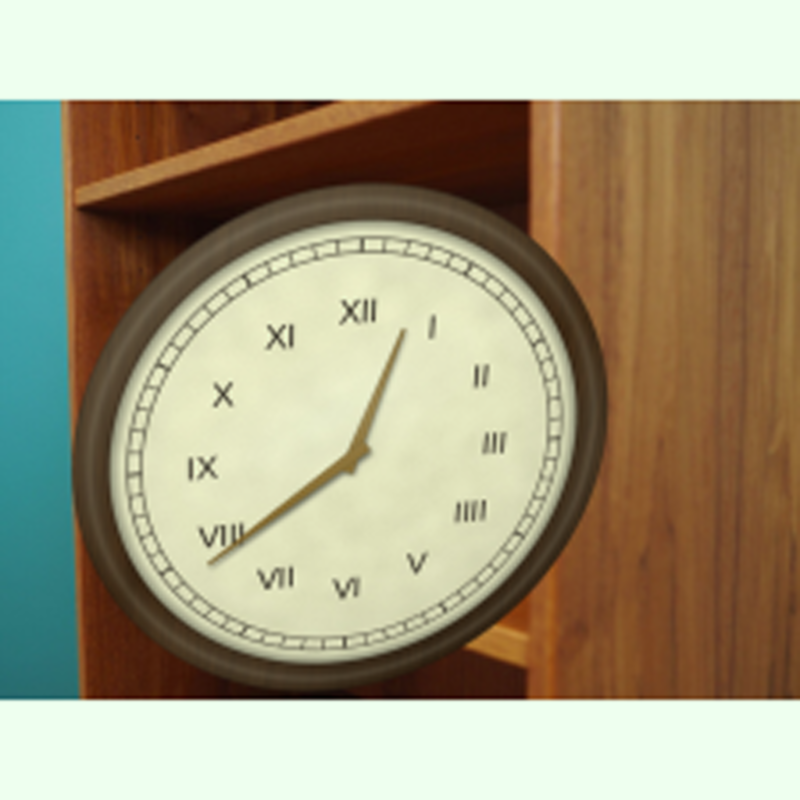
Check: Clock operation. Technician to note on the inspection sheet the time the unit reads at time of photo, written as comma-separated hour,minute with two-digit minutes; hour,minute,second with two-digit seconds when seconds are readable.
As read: 12,39
